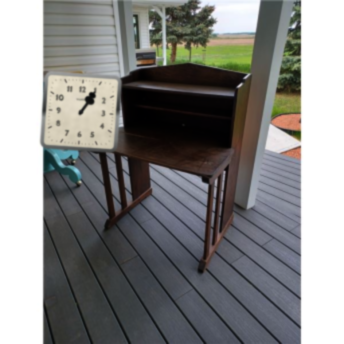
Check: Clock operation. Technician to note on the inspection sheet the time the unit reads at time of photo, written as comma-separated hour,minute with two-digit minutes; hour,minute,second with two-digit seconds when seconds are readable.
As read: 1,05
